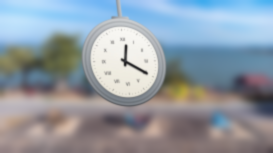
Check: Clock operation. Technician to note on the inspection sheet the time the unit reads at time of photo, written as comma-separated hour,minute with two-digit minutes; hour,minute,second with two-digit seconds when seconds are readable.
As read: 12,20
